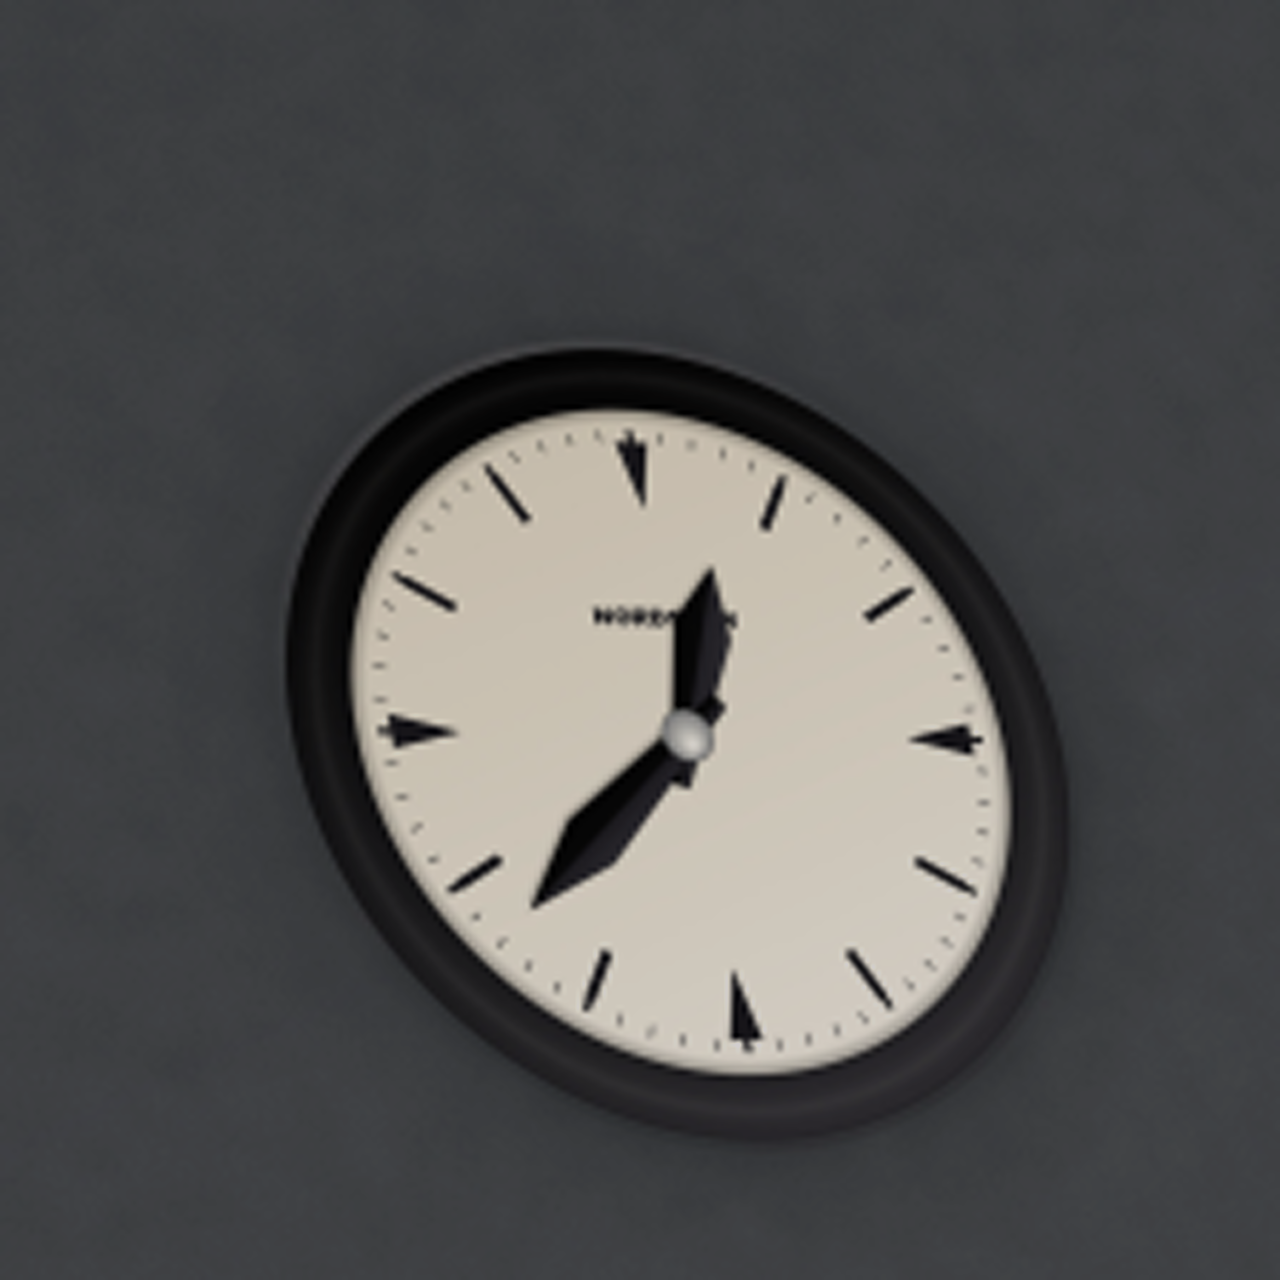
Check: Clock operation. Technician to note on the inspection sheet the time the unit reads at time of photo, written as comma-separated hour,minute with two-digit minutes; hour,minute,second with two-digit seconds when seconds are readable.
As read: 12,38
